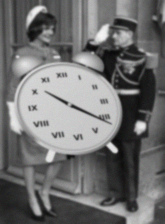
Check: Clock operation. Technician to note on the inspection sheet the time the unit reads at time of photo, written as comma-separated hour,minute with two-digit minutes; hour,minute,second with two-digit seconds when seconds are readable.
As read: 10,21
